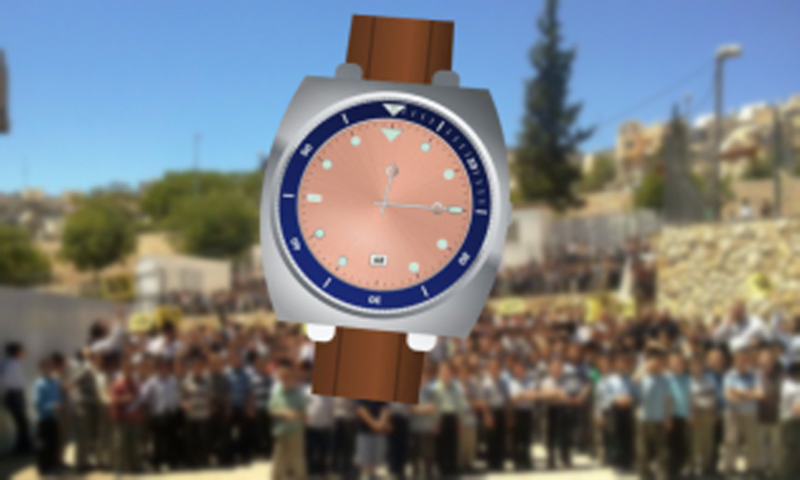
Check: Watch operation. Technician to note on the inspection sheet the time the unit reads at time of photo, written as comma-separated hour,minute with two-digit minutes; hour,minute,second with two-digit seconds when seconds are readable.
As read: 12,15
